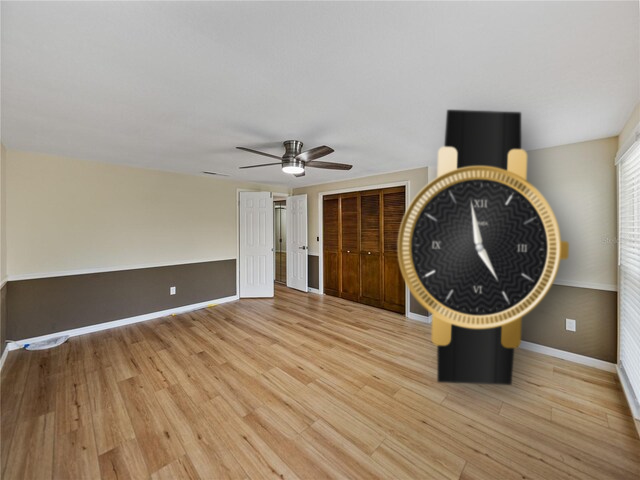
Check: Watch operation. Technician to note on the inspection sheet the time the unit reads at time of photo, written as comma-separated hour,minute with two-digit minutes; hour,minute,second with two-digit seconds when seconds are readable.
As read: 4,58
